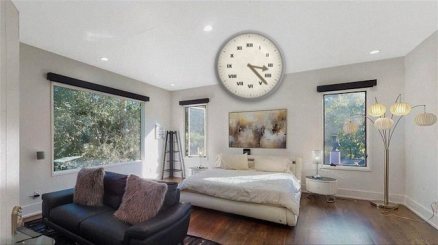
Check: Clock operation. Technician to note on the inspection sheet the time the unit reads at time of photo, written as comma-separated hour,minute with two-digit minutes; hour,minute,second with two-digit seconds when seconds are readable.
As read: 3,23
